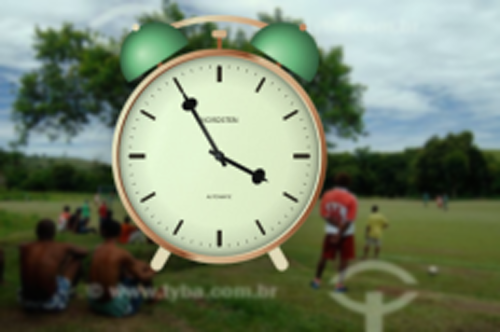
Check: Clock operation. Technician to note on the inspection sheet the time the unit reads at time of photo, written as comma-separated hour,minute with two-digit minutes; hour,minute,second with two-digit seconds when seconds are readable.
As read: 3,55
